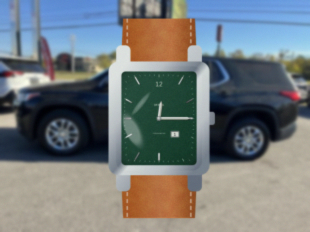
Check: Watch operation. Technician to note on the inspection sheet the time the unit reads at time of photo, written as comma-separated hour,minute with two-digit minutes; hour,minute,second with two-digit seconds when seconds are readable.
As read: 12,15
